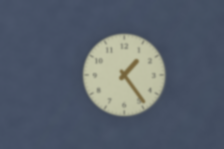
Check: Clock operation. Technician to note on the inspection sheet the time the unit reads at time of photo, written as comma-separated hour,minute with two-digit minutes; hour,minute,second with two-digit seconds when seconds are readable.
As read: 1,24
